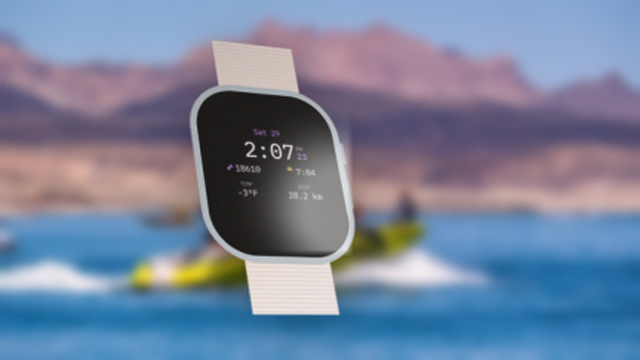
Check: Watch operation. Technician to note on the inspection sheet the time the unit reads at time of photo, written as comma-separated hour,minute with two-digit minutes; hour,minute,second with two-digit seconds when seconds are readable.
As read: 2,07
